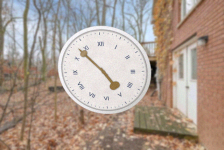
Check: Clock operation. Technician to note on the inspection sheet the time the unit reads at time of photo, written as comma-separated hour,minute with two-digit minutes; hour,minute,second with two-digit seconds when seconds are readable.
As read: 4,53
